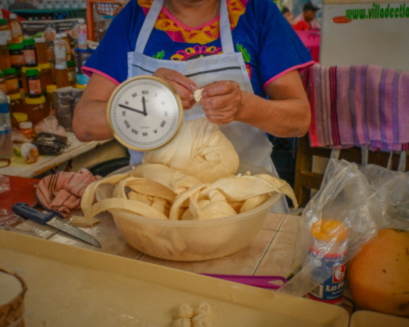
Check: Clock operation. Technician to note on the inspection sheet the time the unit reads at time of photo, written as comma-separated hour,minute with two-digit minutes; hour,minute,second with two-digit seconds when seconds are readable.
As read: 11,48
